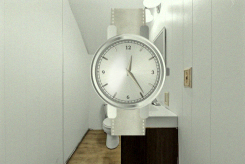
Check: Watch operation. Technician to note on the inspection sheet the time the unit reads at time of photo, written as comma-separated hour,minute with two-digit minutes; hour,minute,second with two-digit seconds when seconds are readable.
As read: 12,24
